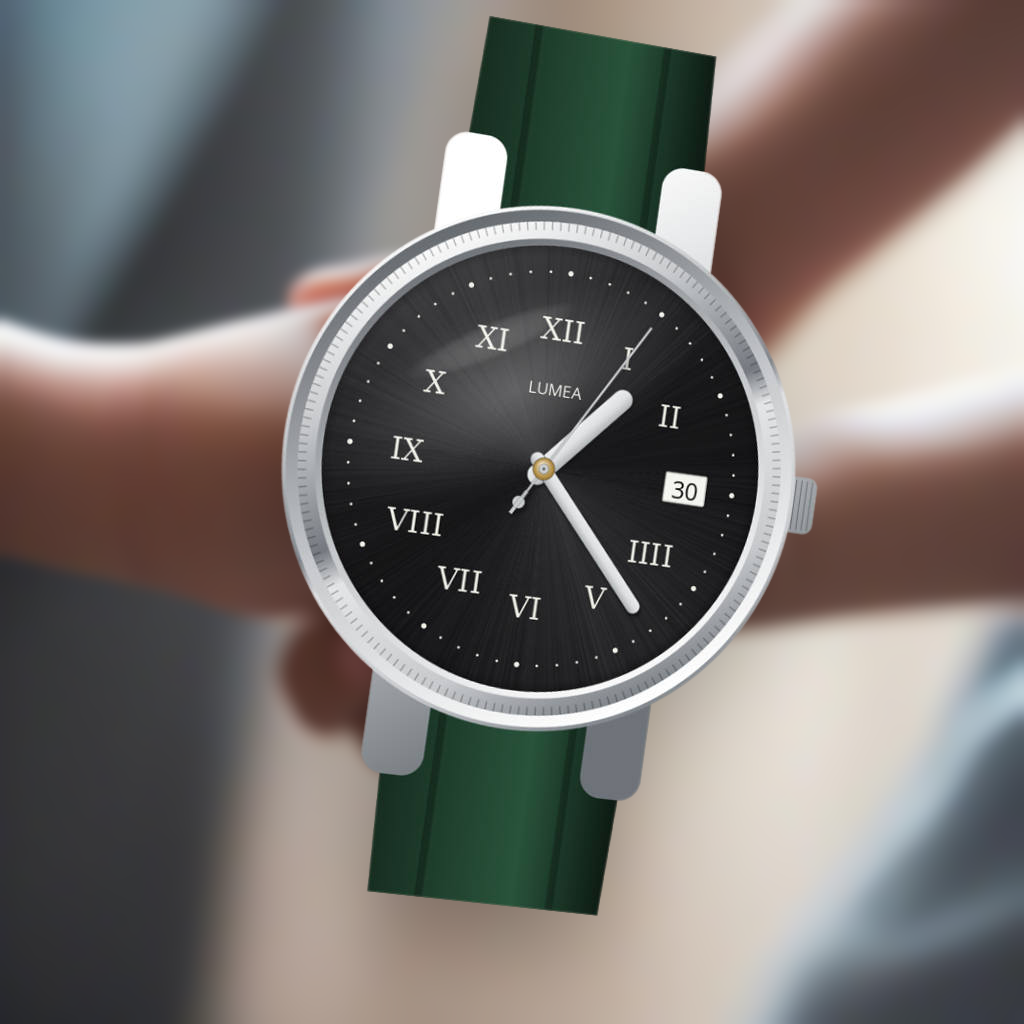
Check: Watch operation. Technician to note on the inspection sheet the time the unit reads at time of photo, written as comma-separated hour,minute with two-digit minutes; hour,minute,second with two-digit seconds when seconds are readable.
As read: 1,23,05
